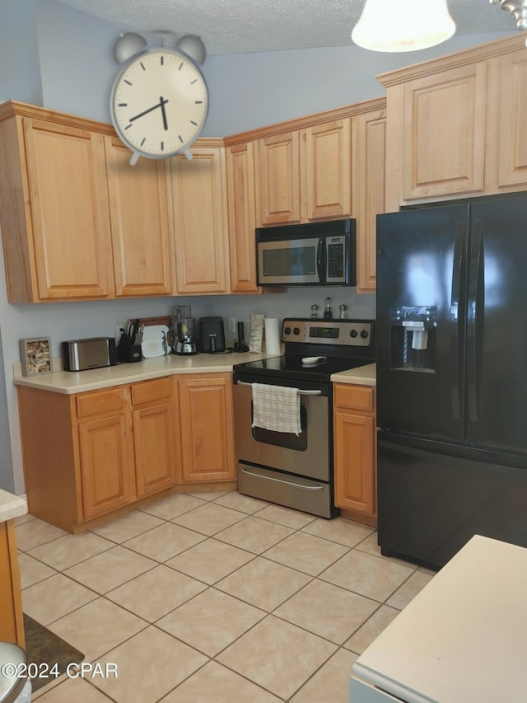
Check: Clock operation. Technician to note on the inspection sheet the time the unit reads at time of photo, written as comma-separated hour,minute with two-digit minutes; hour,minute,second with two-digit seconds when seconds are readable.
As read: 5,41
